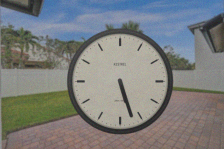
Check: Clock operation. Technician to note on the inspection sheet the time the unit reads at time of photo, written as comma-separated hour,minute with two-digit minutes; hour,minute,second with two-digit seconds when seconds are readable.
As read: 5,27
